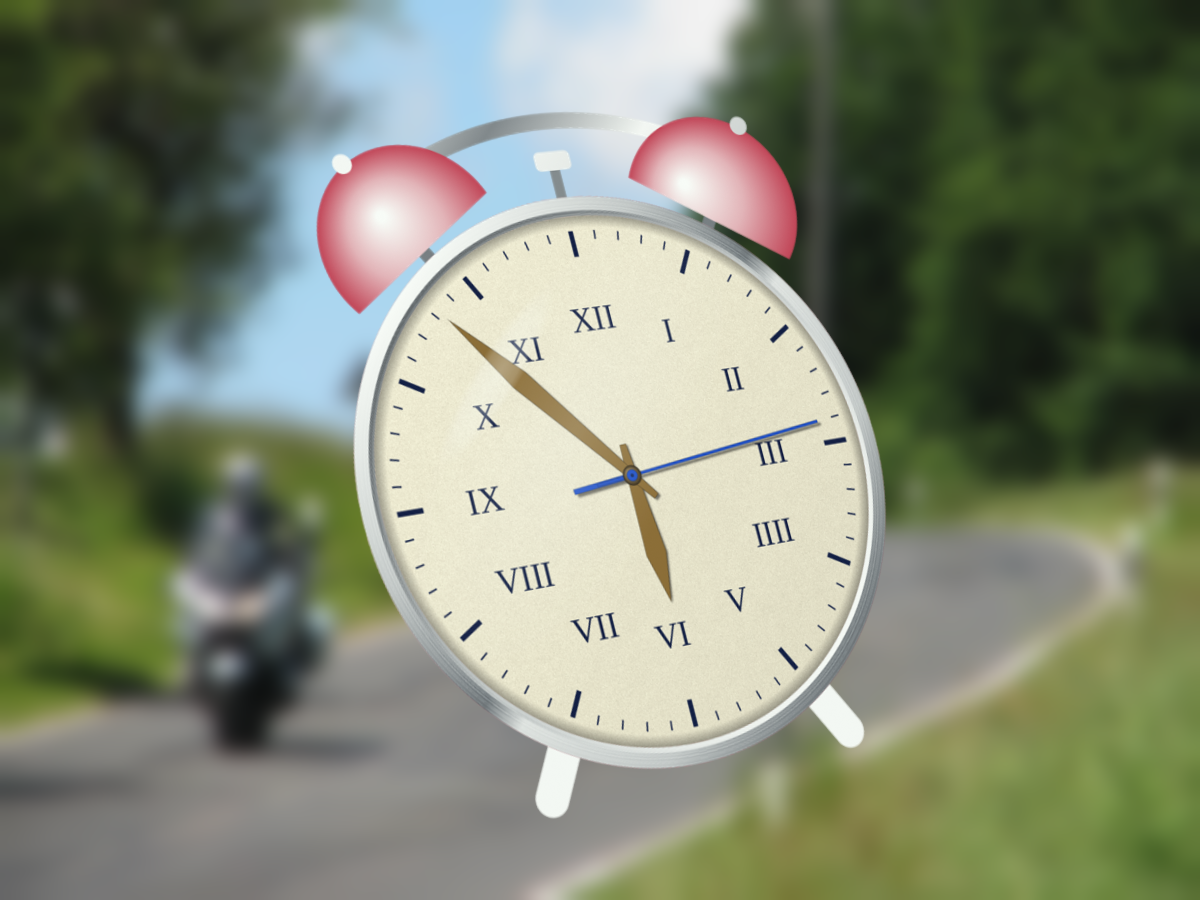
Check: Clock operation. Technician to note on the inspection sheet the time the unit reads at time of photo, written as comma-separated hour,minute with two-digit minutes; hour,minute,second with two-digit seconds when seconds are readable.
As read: 5,53,14
